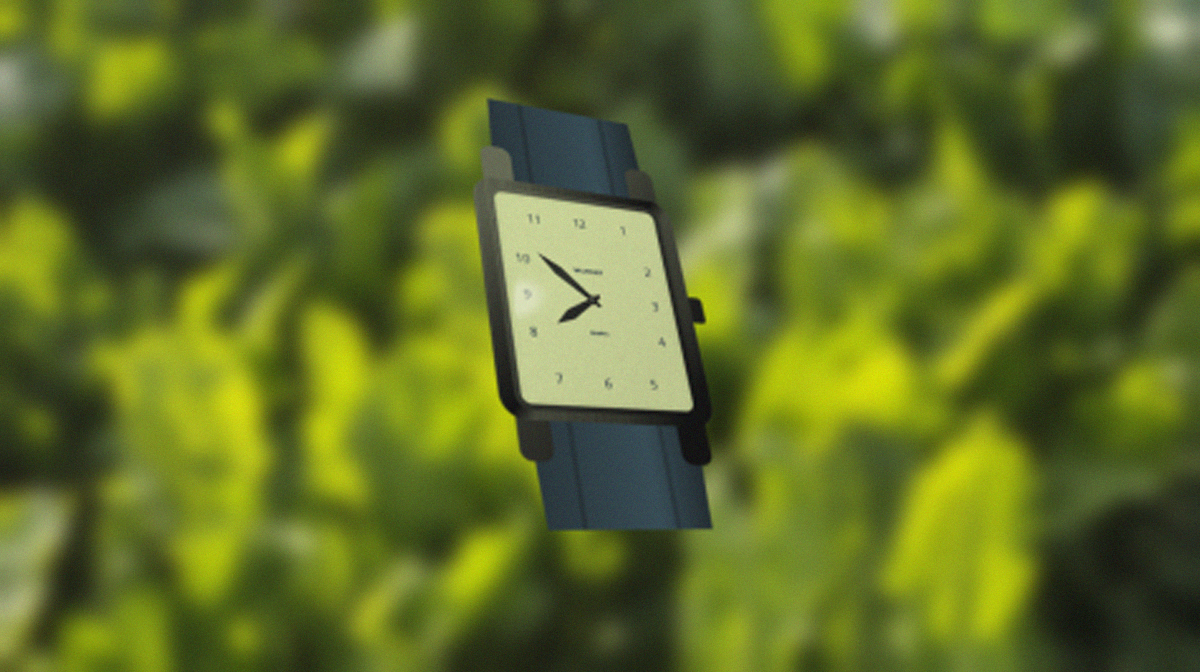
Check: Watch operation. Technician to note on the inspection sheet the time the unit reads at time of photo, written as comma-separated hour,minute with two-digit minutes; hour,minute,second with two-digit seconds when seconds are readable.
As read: 7,52
